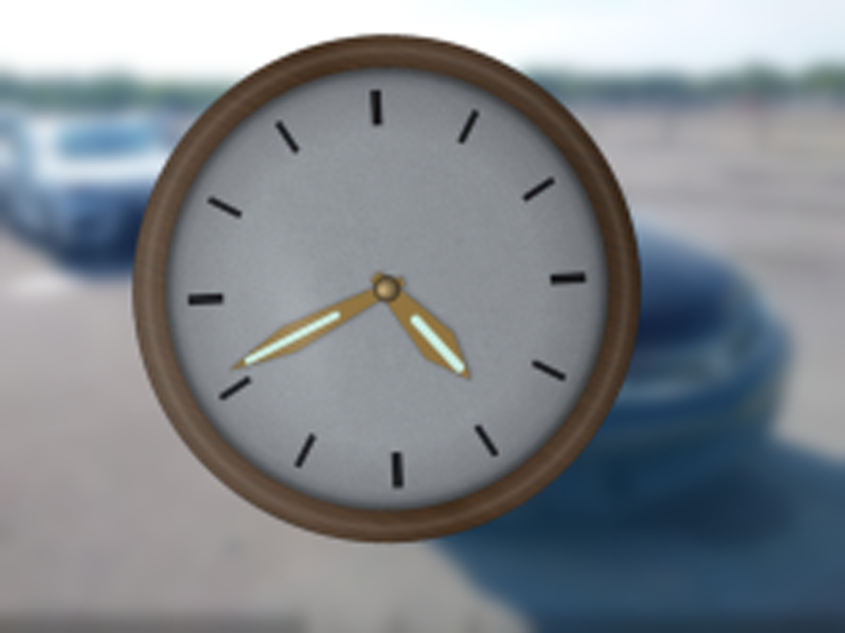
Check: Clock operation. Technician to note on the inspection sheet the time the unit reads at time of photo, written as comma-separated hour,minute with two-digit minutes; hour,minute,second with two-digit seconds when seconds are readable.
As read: 4,41
